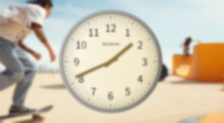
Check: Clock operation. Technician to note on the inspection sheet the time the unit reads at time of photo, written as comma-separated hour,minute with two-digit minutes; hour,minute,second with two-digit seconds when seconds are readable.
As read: 1,41
